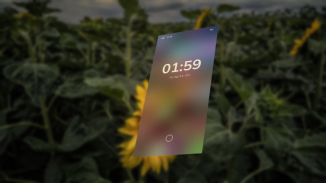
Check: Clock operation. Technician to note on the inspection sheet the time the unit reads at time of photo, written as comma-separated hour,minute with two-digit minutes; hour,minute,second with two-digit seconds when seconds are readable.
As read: 1,59
